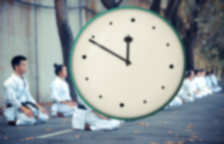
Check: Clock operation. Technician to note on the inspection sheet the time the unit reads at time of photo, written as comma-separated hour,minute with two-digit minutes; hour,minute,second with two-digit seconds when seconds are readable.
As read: 11,49
